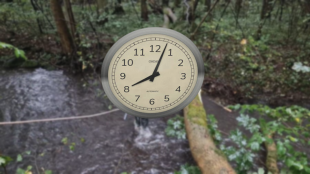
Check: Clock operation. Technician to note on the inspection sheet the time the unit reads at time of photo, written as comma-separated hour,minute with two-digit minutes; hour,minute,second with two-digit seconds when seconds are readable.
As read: 8,03
